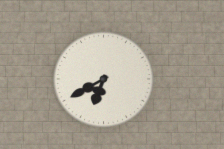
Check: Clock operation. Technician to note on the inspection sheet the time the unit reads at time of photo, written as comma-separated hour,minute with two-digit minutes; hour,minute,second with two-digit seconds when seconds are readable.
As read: 6,40
